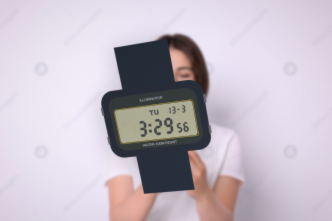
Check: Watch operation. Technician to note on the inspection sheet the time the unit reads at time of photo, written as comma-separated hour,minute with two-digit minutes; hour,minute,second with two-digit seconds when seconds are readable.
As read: 3,29,56
